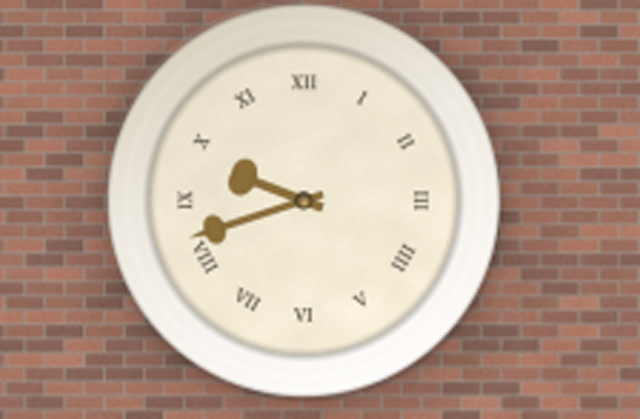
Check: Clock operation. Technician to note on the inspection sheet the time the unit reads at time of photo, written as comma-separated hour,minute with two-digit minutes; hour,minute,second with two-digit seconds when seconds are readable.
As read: 9,42
